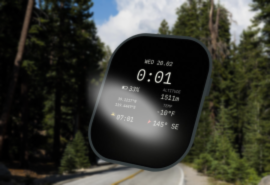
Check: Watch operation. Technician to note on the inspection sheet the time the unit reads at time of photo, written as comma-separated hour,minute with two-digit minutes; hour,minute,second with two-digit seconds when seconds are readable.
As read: 0,01
